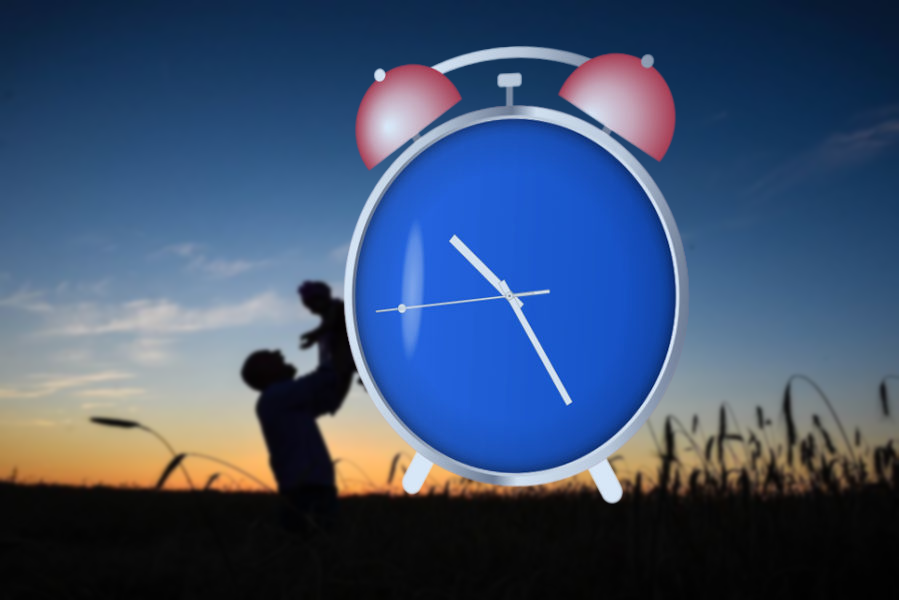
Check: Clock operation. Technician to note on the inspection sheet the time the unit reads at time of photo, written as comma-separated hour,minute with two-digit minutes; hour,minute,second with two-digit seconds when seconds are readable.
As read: 10,24,44
